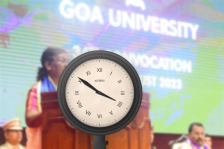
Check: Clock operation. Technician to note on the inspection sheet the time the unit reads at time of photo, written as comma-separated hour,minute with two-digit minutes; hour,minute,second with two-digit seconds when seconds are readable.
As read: 3,51
